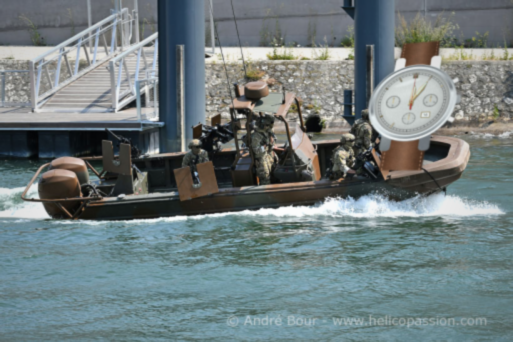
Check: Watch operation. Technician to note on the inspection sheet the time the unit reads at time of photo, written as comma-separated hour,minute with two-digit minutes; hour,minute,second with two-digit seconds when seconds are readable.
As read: 12,05
